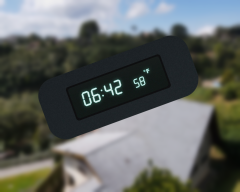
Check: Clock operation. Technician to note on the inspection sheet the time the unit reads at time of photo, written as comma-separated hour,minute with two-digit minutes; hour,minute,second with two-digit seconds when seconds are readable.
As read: 6,42
